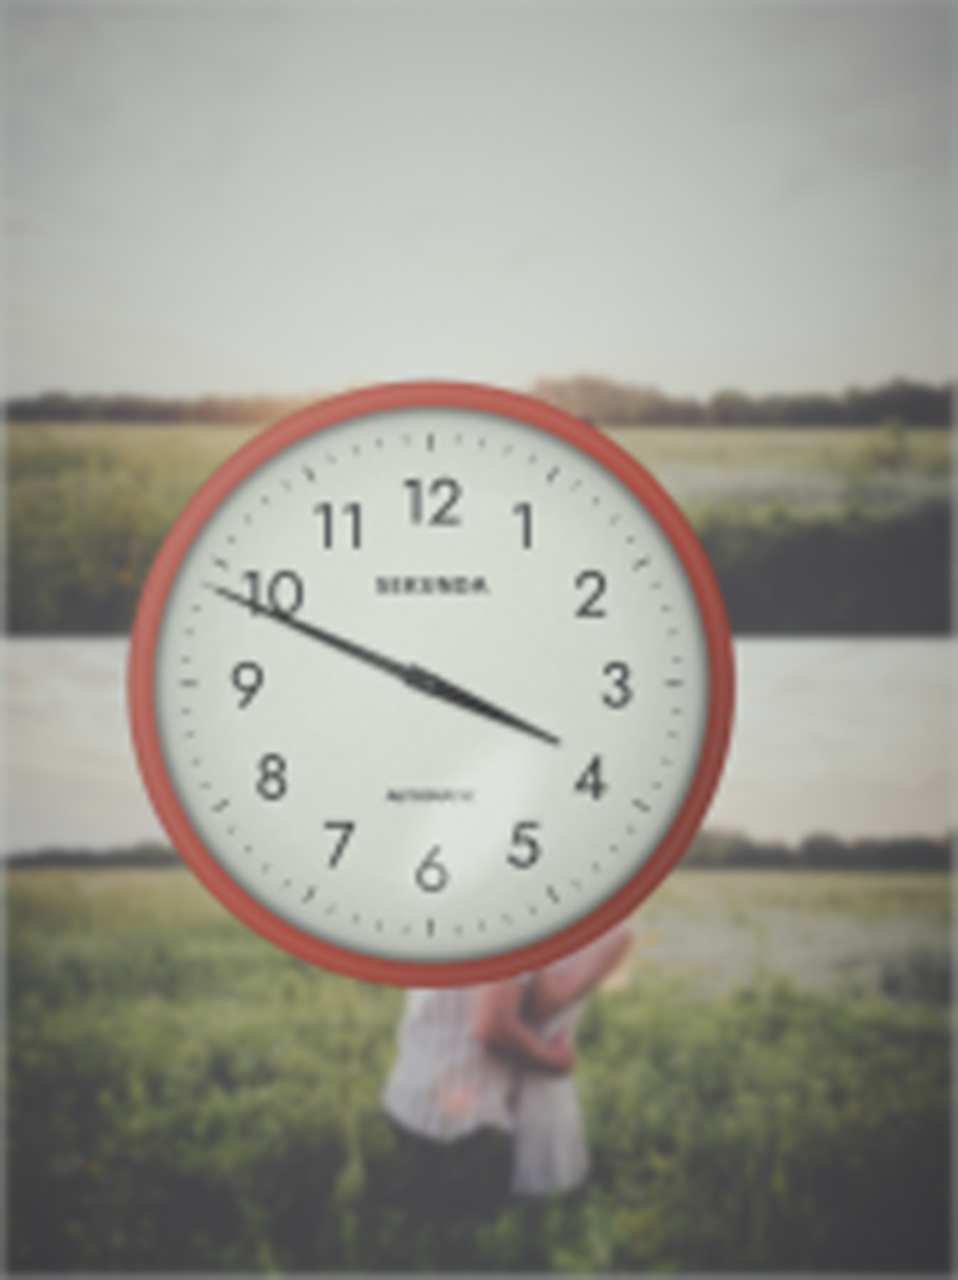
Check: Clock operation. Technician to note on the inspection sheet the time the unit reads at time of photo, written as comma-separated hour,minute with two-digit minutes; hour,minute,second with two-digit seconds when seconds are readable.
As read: 3,49
